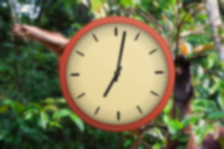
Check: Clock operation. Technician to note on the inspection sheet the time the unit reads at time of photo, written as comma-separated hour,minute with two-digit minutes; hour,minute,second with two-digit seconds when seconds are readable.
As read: 7,02
